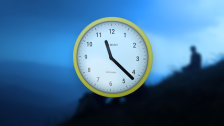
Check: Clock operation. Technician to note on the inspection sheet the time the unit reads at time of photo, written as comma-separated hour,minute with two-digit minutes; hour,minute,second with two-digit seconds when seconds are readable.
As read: 11,22
